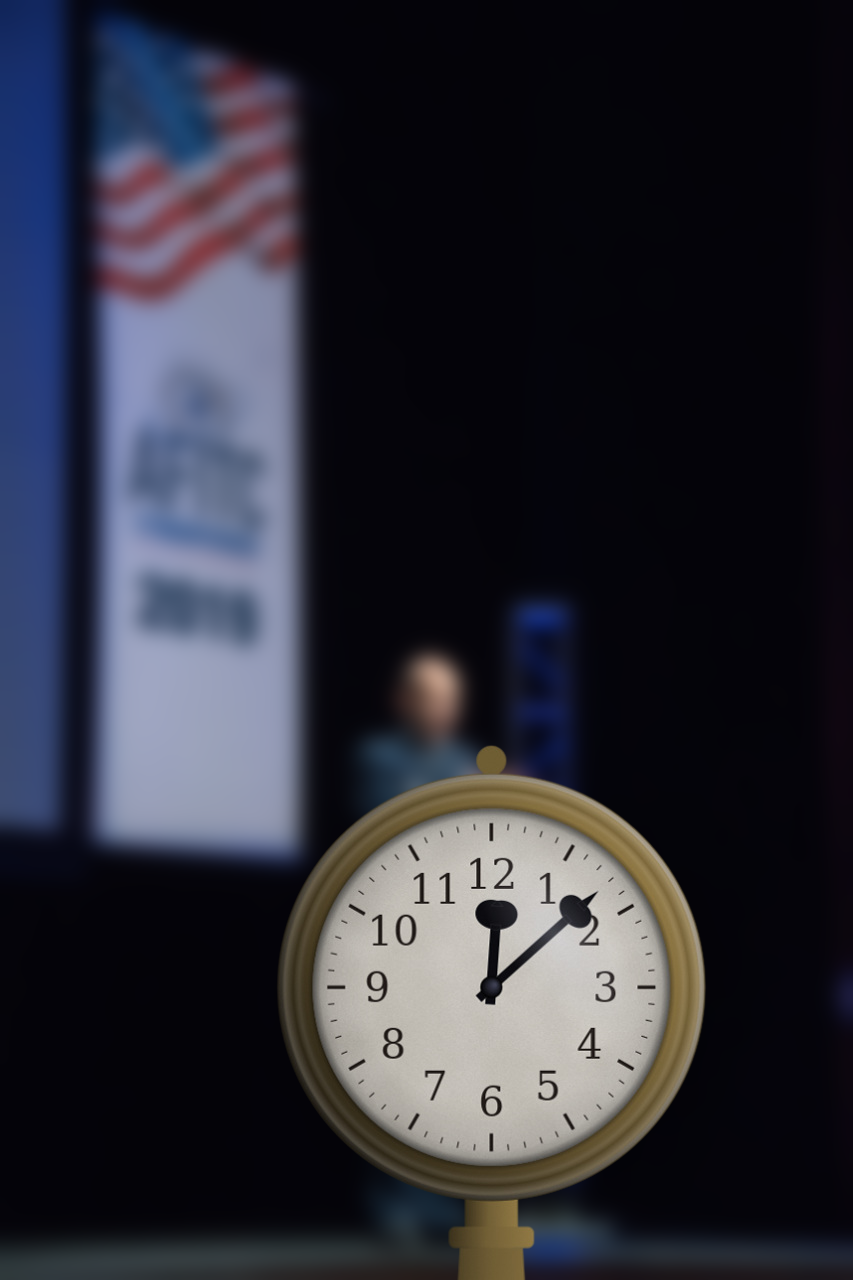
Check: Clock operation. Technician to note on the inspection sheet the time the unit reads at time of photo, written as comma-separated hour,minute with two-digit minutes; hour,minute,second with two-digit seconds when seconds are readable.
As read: 12,08
